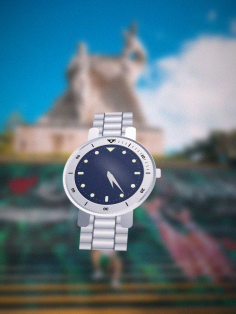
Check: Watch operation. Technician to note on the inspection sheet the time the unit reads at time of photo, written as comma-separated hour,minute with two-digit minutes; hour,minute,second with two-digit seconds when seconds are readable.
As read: 5,24
